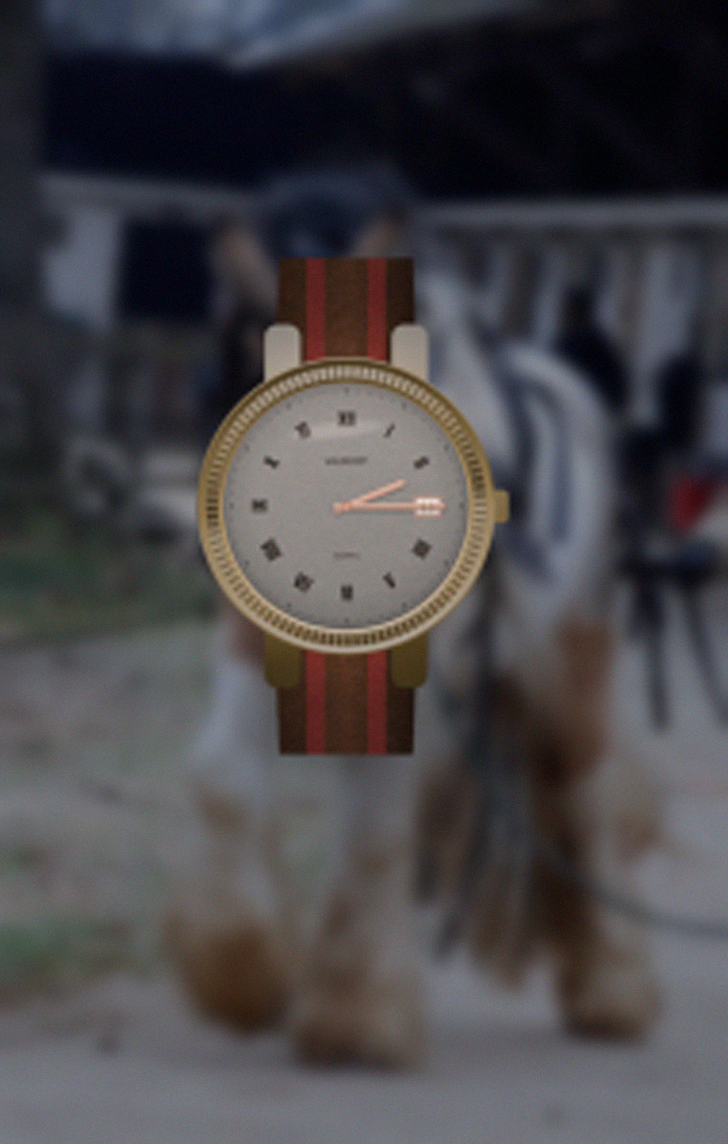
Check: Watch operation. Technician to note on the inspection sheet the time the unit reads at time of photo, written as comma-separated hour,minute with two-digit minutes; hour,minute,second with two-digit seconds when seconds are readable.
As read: 2,15
